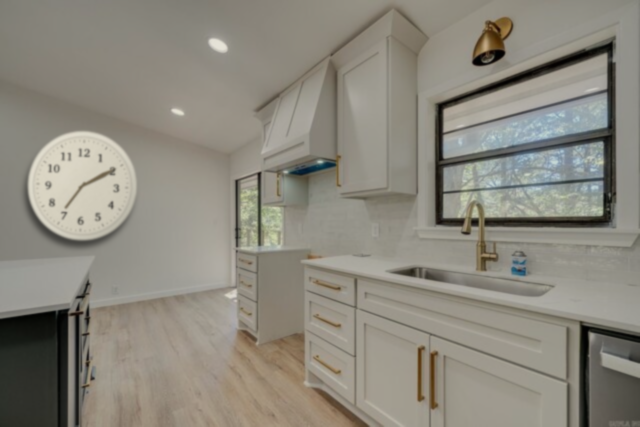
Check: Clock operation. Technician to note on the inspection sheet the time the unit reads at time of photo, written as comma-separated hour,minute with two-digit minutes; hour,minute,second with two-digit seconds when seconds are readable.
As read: 7,10
